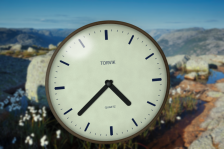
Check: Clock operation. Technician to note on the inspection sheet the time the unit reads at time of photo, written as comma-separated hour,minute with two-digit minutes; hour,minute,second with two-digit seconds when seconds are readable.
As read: 4,38
